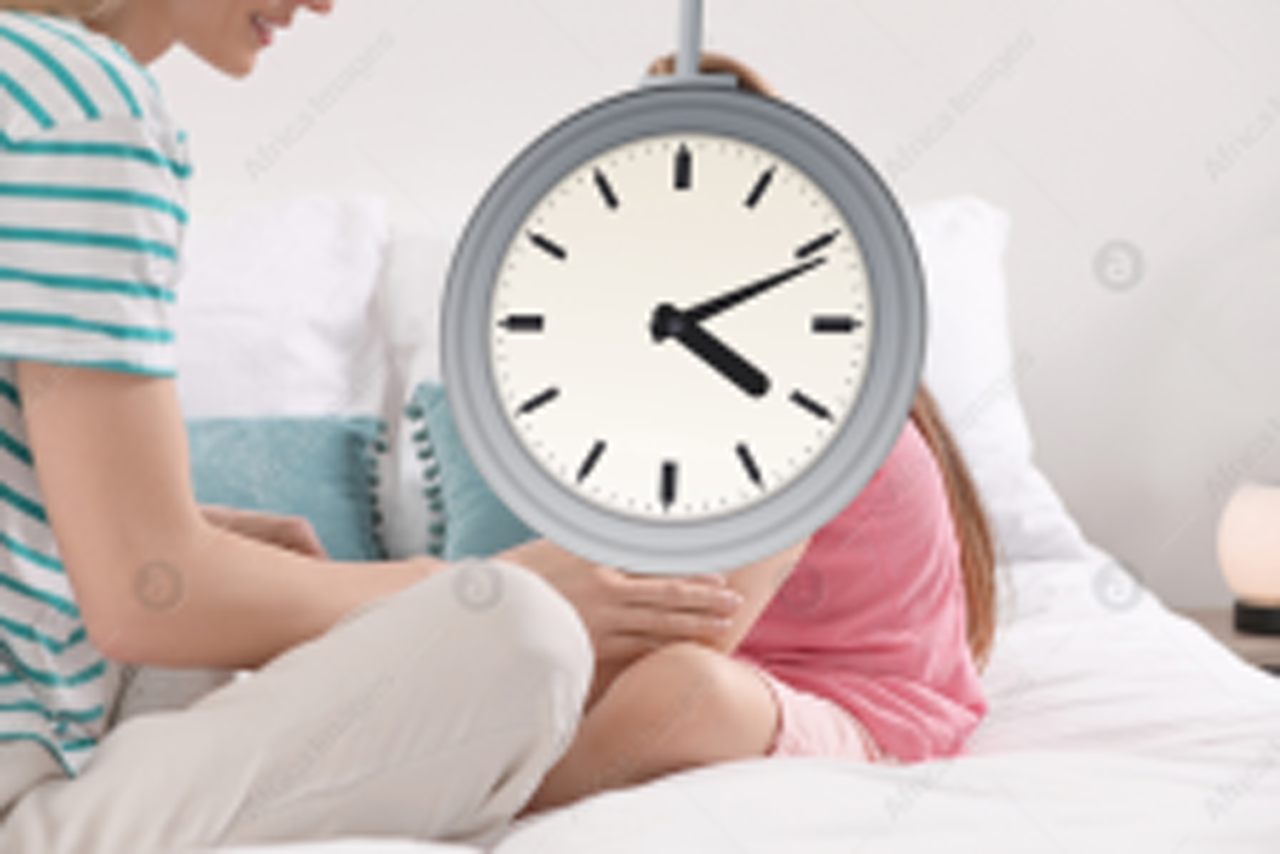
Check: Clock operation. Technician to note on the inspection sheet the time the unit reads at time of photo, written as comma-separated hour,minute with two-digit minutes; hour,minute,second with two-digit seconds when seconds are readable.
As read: 4,11
